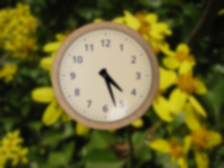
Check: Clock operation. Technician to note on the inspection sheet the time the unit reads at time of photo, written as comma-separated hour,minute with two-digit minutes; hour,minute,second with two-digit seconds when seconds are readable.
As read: 4,27
